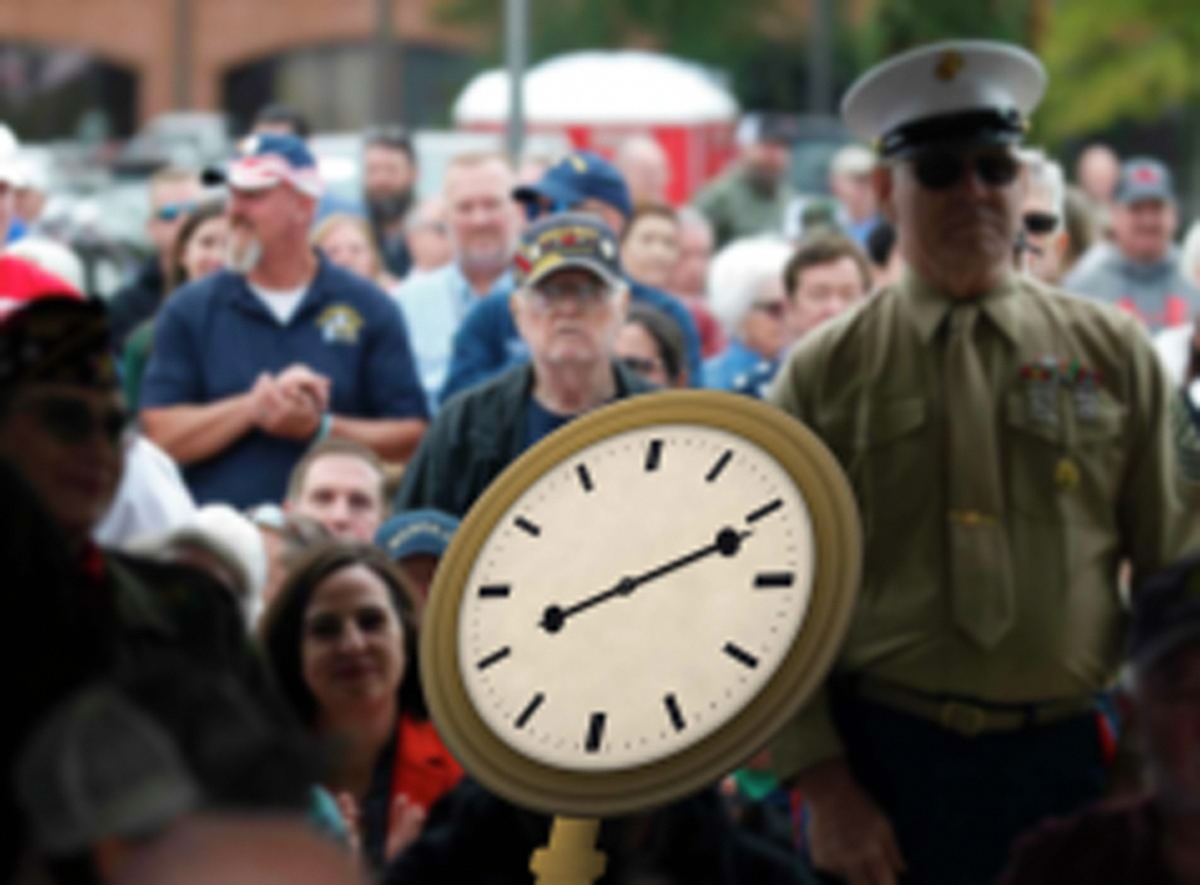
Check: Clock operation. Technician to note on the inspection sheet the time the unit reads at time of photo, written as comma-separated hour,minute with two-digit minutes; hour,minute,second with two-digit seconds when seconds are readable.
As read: 8,11
